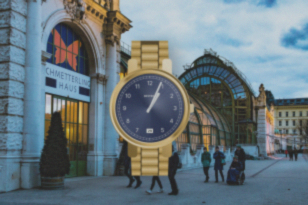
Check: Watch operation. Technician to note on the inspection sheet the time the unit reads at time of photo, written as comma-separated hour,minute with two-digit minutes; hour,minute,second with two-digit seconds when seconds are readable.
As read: 1,04
